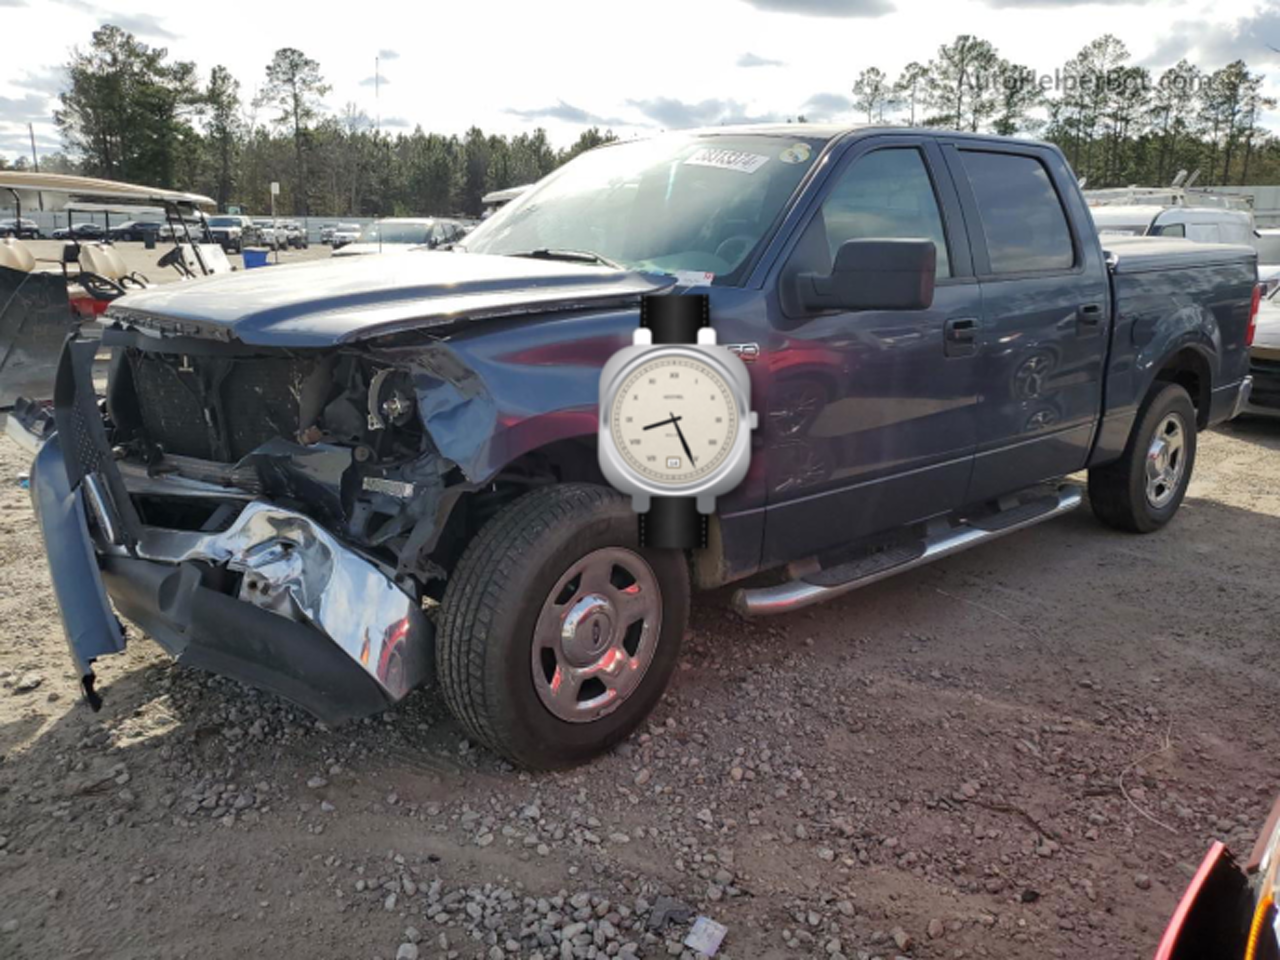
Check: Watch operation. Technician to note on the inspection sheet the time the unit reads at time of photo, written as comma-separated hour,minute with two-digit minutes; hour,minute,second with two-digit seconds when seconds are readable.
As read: 8,26
